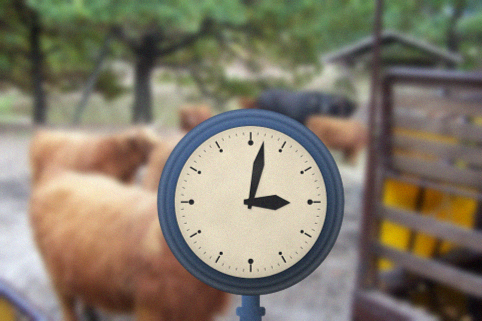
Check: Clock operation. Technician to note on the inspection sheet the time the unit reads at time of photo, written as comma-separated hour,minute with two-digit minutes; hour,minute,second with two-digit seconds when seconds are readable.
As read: 3,02
